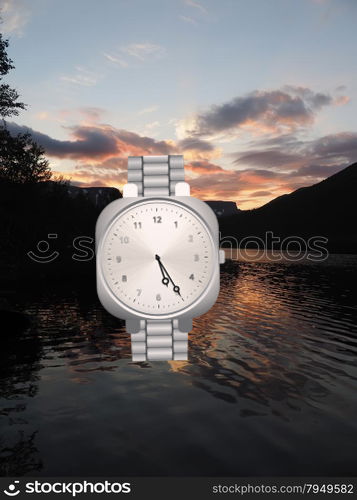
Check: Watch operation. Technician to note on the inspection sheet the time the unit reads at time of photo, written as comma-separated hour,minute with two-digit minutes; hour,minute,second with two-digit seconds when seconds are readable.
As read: 5,25
